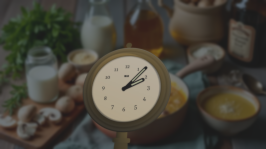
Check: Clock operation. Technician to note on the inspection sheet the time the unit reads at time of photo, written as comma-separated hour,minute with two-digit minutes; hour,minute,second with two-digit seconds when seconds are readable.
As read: 2,07
